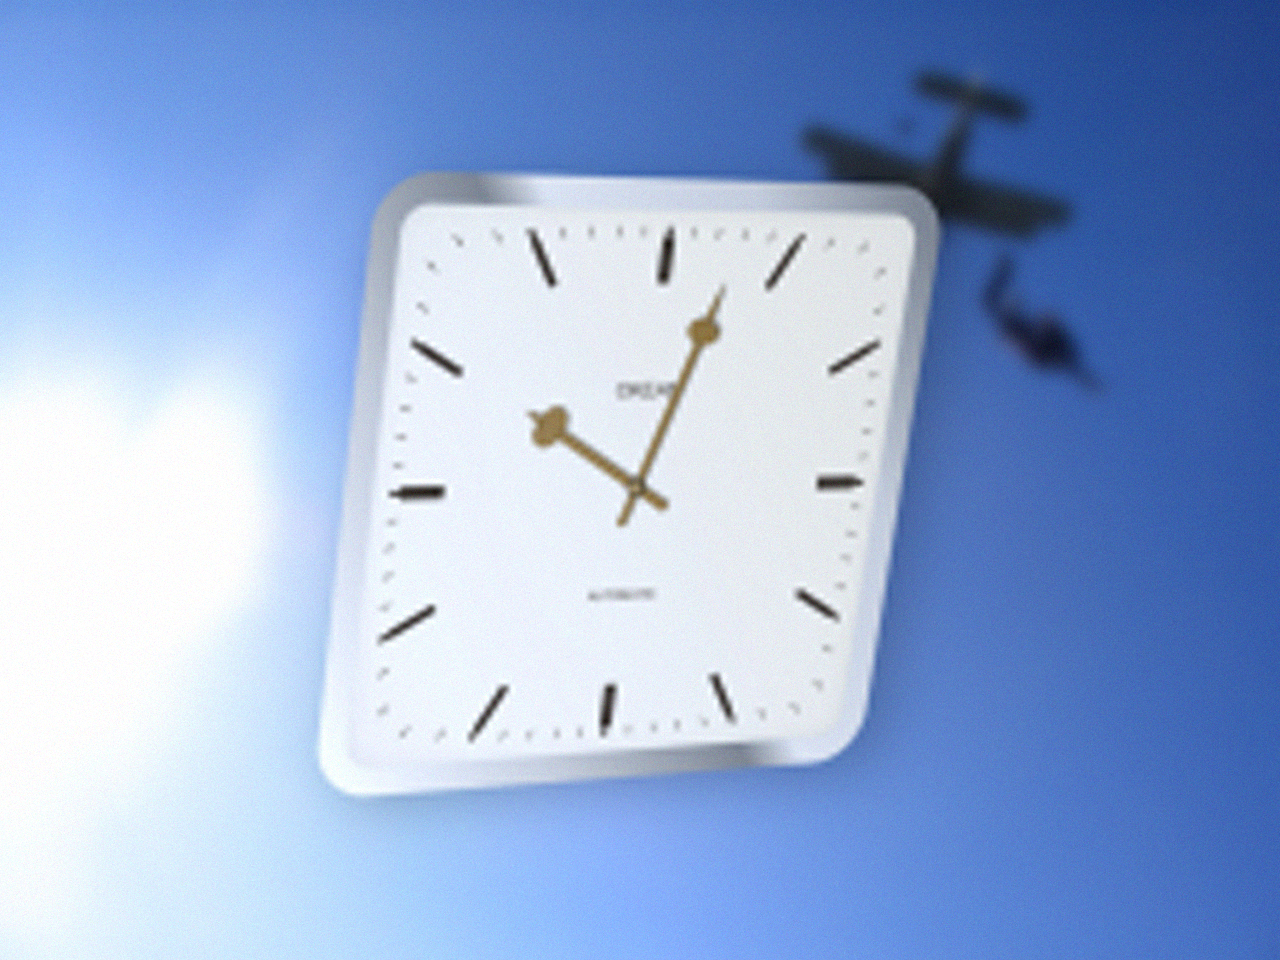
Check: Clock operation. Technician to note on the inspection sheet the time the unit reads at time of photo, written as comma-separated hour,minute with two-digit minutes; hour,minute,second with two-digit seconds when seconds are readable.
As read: 10,03
